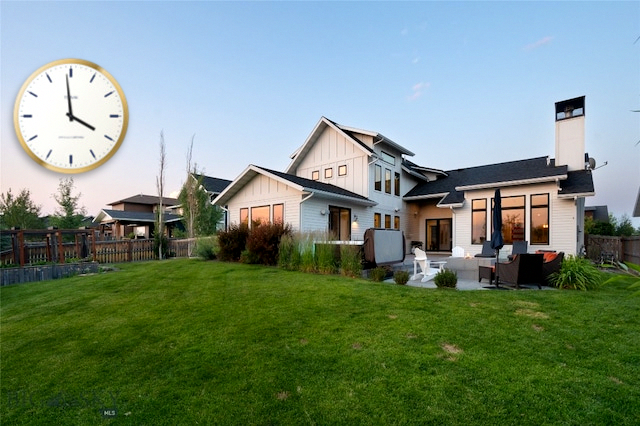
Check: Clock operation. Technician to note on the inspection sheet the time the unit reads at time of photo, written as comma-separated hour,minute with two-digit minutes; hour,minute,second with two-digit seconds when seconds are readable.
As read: 3,59
